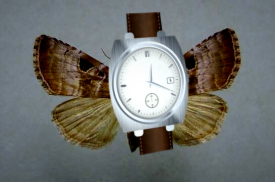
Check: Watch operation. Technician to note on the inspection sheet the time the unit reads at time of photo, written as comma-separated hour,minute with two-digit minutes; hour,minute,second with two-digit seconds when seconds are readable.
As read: 12,19
